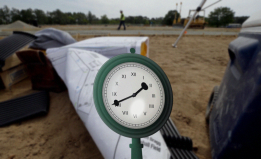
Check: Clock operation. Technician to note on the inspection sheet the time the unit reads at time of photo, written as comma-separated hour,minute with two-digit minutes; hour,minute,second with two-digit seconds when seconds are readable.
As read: 1,41
